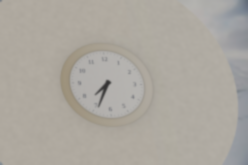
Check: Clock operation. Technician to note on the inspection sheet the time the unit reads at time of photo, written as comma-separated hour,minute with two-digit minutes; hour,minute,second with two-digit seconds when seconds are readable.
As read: 7,34
